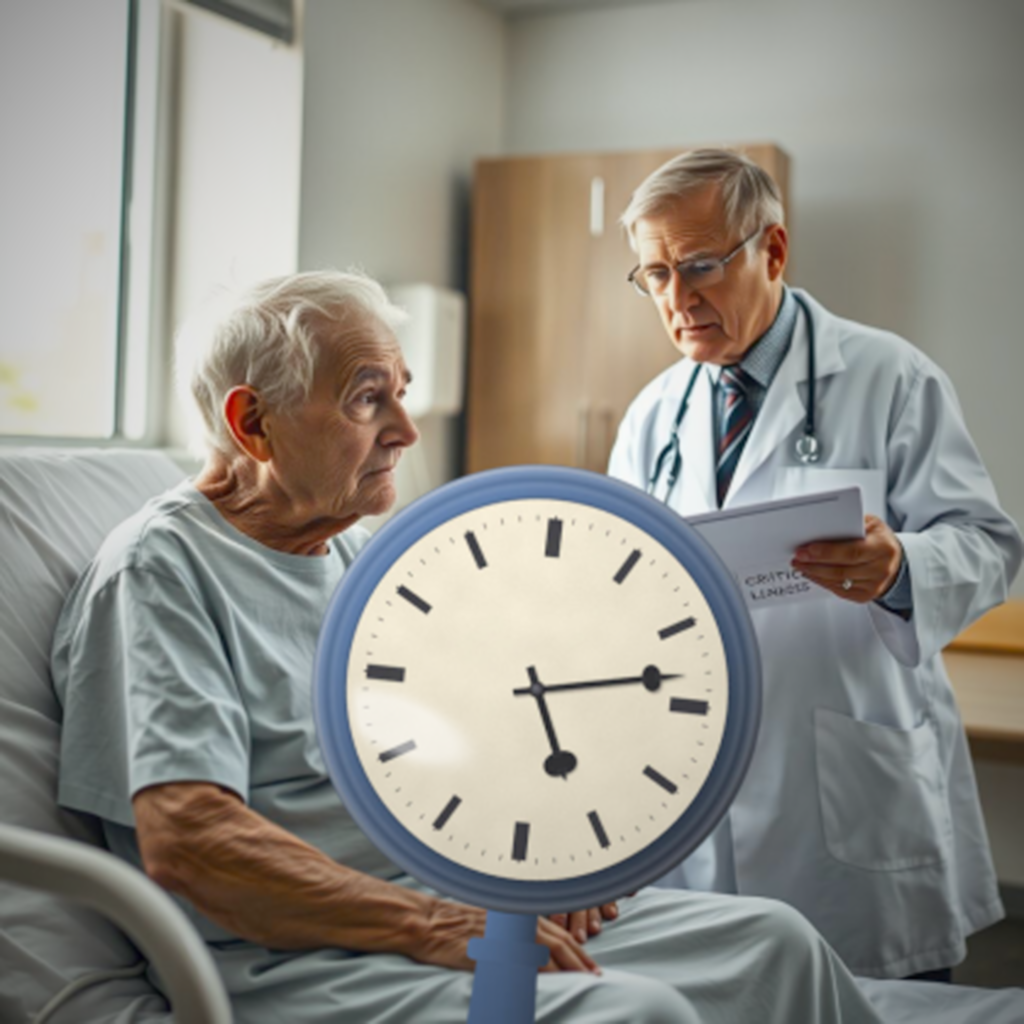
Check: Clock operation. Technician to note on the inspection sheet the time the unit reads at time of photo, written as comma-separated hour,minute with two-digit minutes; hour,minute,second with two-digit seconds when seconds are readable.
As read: 5,13
